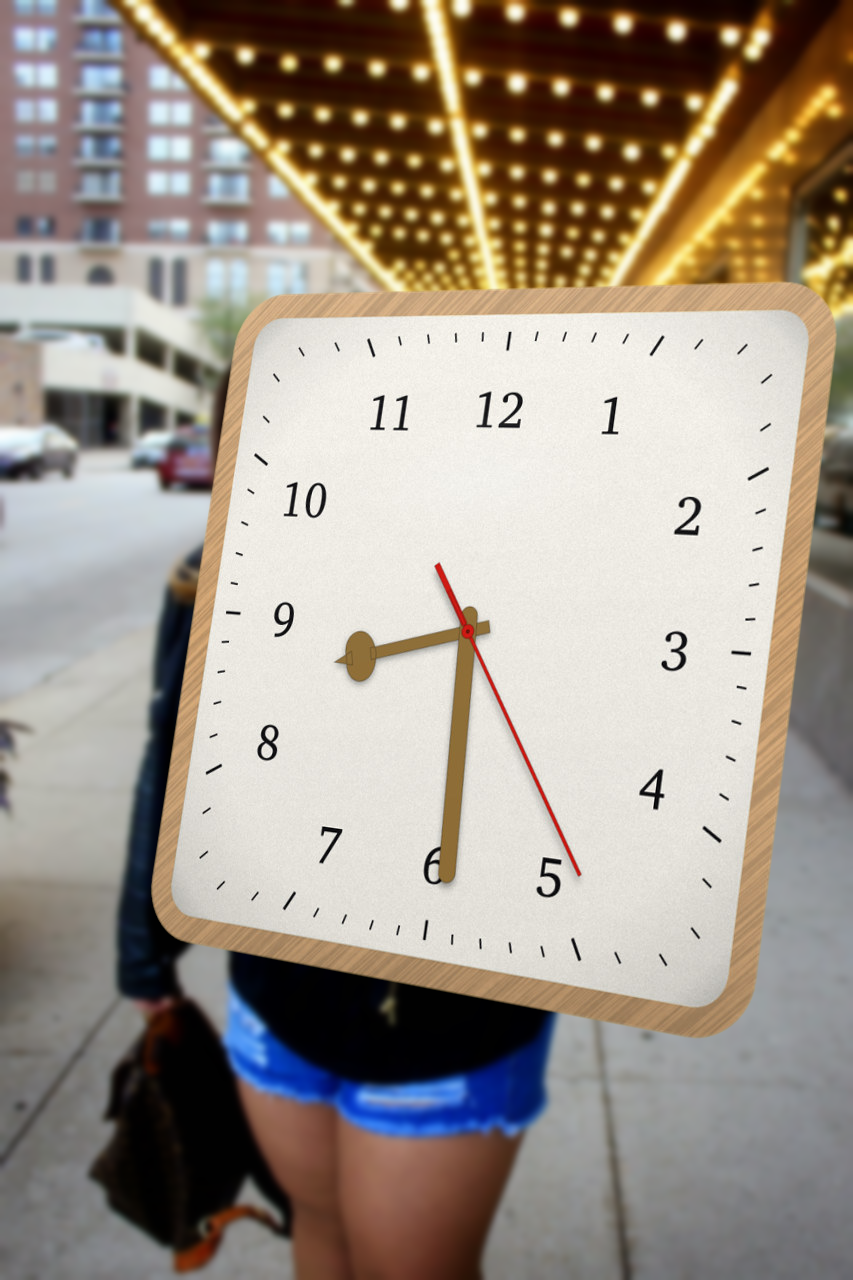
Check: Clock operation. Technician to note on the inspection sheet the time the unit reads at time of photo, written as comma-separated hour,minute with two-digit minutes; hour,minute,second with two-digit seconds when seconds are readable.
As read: 8,29,24
